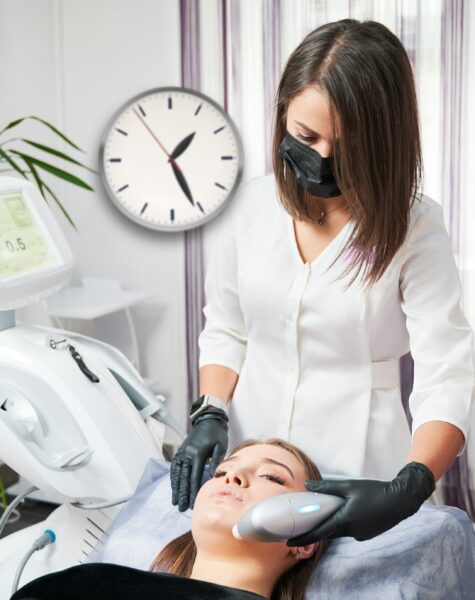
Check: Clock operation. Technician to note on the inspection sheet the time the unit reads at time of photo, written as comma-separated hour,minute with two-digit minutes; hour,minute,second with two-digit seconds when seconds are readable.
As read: 1,25,54
